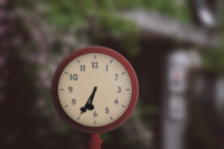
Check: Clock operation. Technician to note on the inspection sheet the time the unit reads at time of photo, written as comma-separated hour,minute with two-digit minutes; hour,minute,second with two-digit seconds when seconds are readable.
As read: 6,35
